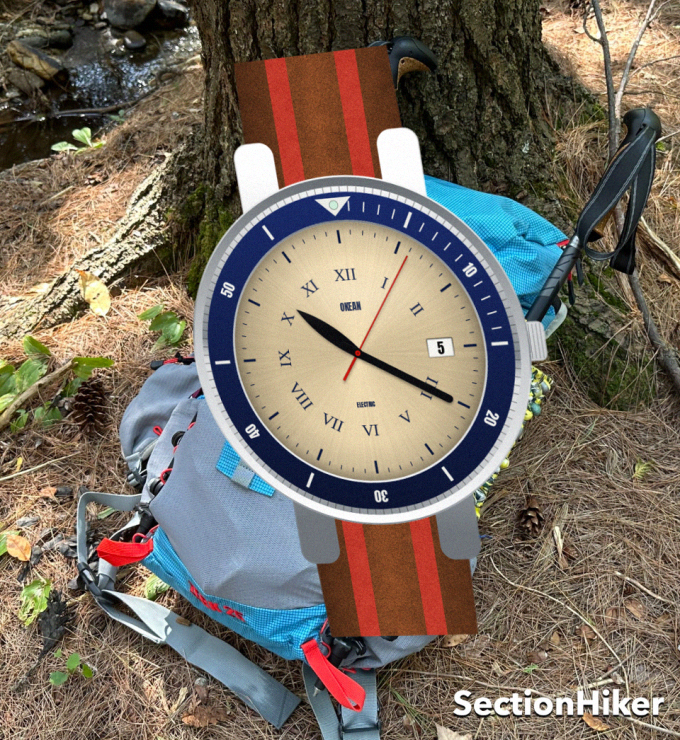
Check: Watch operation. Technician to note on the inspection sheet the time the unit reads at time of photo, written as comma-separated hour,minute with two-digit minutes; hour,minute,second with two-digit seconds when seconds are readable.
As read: 10,20,06
